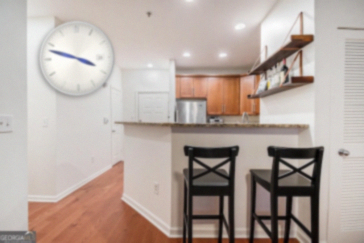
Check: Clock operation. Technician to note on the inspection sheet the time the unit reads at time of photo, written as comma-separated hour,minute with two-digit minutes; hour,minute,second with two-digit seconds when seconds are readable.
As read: 3,48
